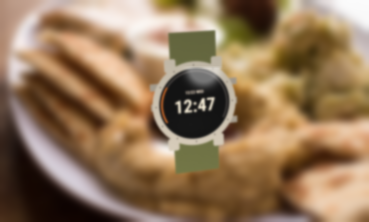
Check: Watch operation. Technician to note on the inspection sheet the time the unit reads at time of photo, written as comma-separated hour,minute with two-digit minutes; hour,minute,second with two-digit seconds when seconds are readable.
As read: 12,47
